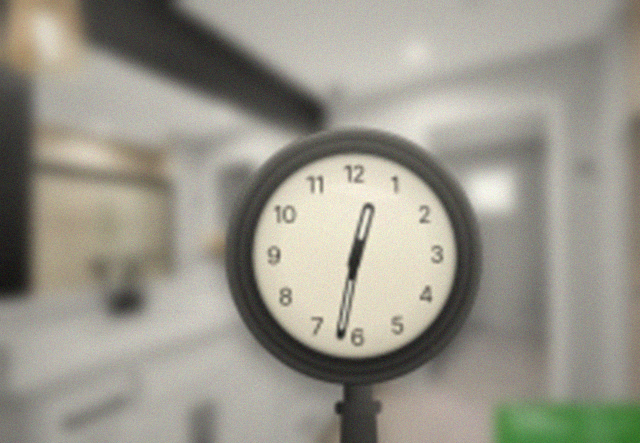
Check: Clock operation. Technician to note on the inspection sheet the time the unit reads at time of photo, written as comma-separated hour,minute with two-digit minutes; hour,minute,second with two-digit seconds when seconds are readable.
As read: 12,32
